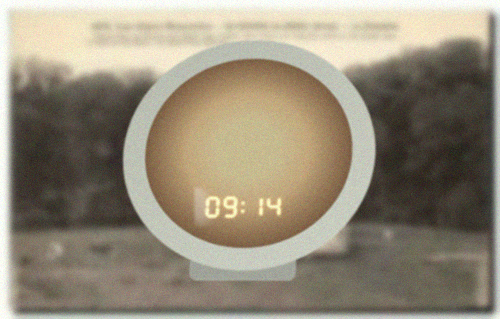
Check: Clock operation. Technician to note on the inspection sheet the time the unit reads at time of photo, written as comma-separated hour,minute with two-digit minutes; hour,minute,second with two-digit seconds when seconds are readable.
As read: 9,14
